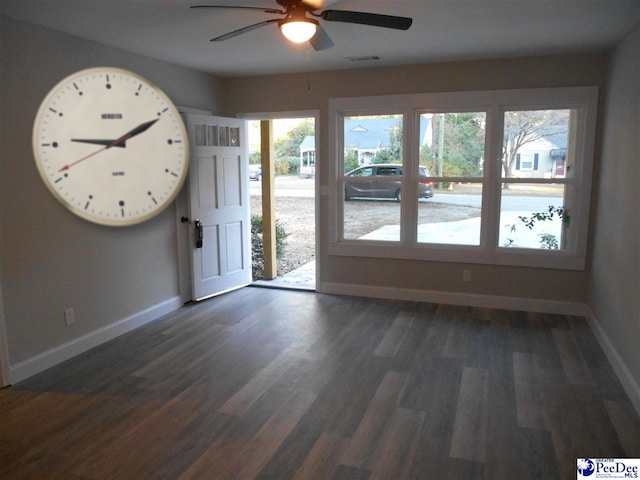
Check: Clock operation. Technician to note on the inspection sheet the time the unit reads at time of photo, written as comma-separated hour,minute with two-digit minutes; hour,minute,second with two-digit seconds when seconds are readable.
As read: 9,10,41
